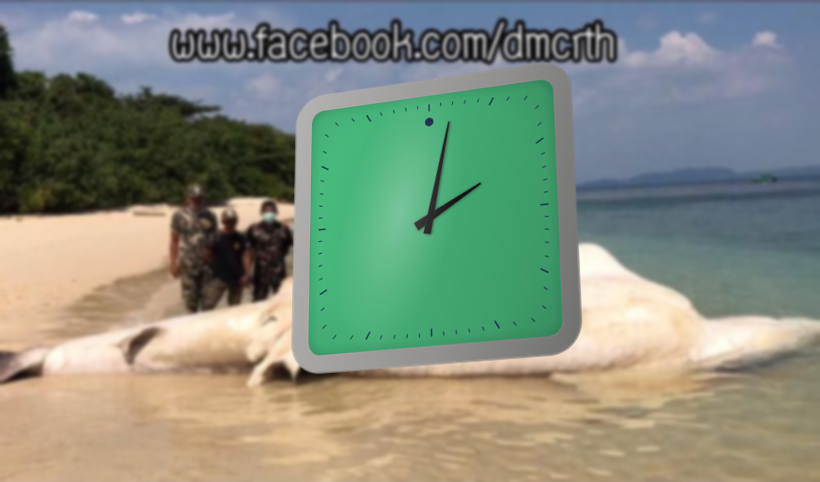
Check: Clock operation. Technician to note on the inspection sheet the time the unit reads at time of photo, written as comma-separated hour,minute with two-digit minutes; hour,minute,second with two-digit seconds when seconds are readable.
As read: 2,02
